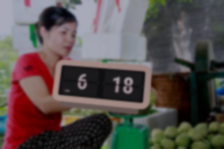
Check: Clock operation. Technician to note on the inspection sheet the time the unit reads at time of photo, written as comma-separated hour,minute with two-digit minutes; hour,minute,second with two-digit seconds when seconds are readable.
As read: 6,18
